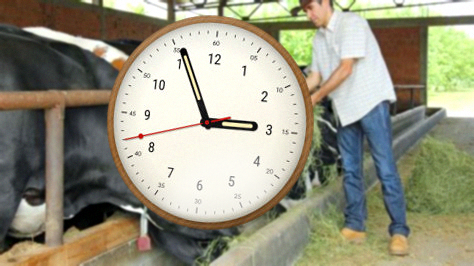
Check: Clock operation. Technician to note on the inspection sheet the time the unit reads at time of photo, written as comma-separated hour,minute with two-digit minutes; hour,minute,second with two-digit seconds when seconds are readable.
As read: 2,55,42
